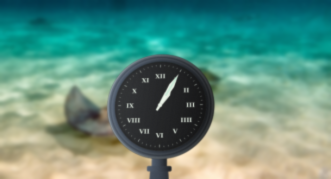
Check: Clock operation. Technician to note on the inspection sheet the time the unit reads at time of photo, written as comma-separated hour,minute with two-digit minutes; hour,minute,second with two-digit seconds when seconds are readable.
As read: 1,05
